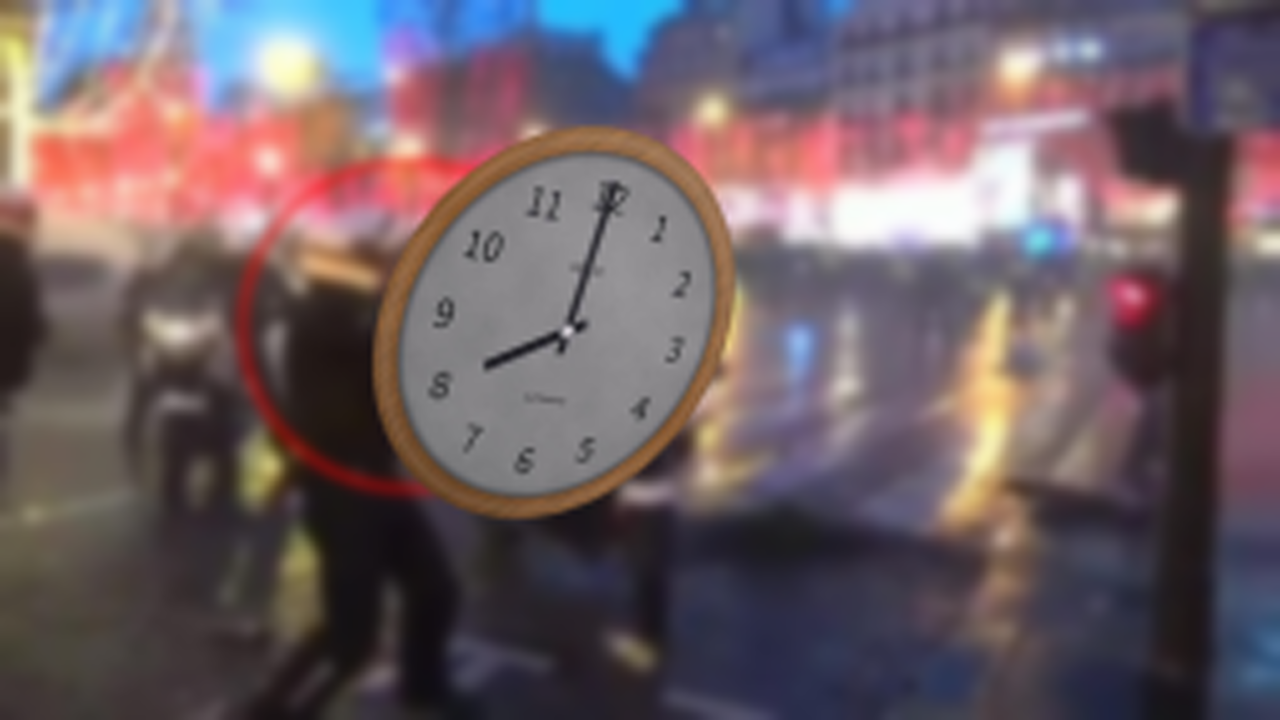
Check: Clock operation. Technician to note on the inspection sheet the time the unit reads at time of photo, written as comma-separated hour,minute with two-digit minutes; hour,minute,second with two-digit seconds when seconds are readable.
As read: 8,00
